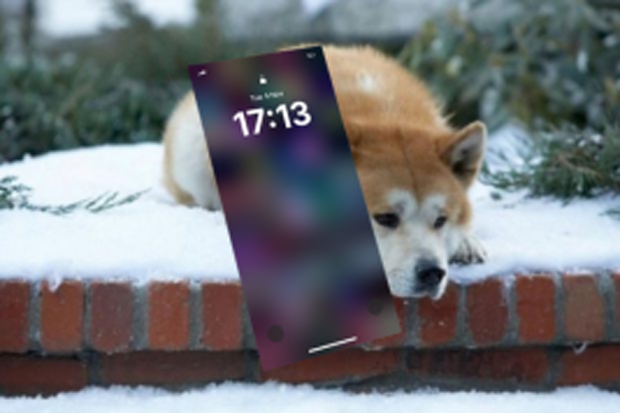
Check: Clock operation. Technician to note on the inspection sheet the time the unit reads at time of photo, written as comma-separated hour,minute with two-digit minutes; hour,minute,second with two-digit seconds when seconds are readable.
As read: 17,13
